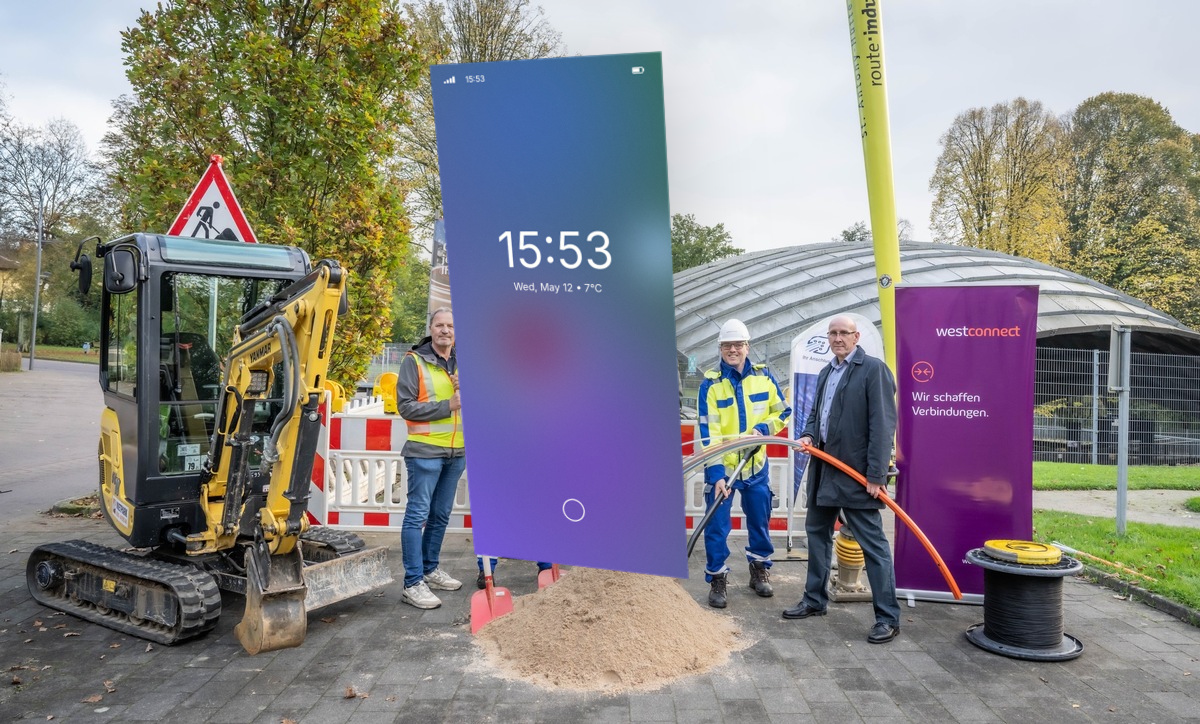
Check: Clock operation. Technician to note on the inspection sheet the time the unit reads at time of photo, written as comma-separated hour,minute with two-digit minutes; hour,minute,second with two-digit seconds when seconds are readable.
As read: 15,53
